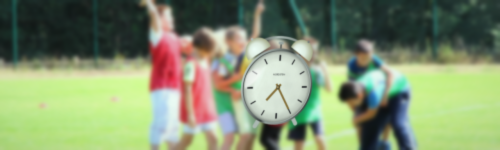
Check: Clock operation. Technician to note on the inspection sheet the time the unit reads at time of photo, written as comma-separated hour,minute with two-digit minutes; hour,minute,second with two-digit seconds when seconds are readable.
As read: 7,25
